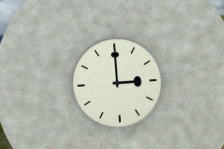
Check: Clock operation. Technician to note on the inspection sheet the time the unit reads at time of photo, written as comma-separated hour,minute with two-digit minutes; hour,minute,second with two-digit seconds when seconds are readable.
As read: 3,00
